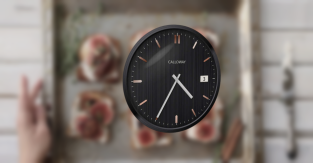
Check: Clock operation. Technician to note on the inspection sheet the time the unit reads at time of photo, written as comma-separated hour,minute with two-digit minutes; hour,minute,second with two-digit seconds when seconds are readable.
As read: 4,35
